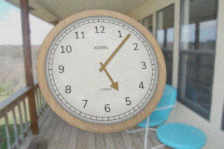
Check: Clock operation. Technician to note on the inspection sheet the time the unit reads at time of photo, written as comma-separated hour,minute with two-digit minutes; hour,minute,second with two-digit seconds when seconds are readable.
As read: 5,07
